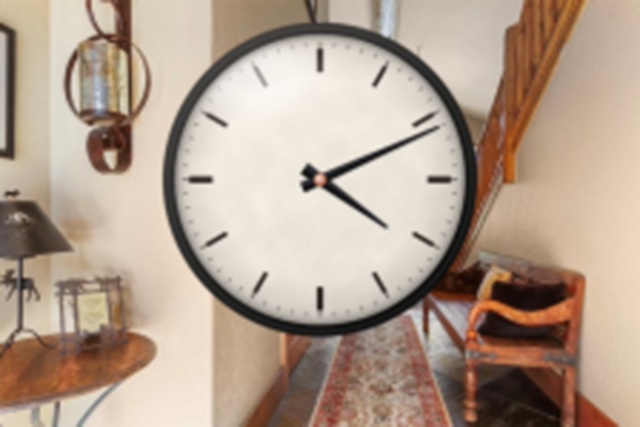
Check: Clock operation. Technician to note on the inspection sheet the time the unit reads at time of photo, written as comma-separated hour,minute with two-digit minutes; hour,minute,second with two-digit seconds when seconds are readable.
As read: 4,11
